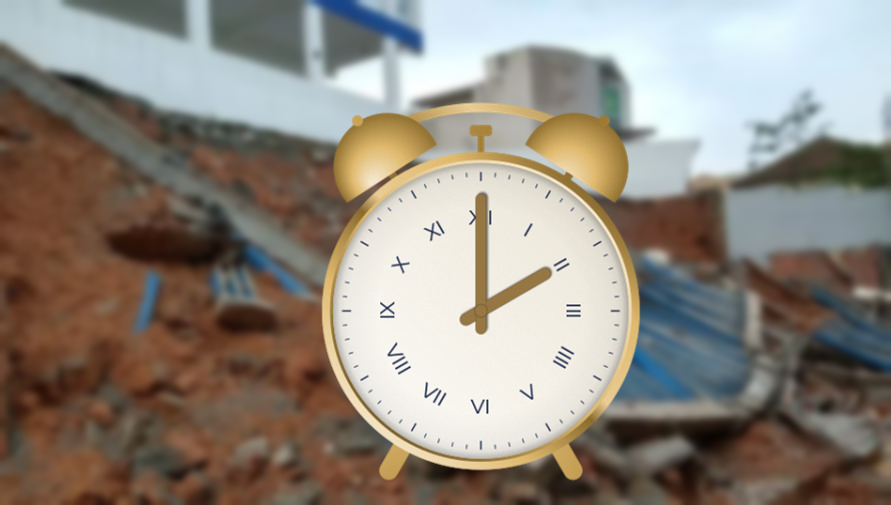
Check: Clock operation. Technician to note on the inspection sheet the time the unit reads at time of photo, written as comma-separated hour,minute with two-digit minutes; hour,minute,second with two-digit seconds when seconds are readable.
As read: 2,00
